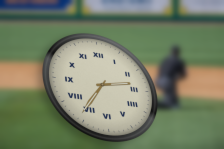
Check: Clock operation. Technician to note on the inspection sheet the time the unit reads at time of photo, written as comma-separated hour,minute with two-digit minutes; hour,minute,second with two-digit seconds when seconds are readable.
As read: 2,36
